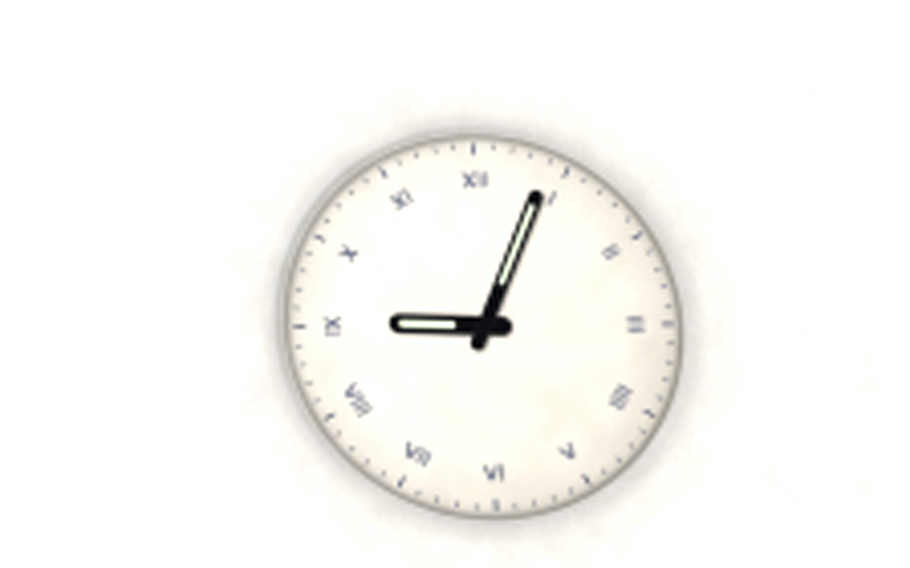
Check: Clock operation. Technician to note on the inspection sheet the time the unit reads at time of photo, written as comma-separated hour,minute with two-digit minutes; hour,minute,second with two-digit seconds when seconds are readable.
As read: 9,04
